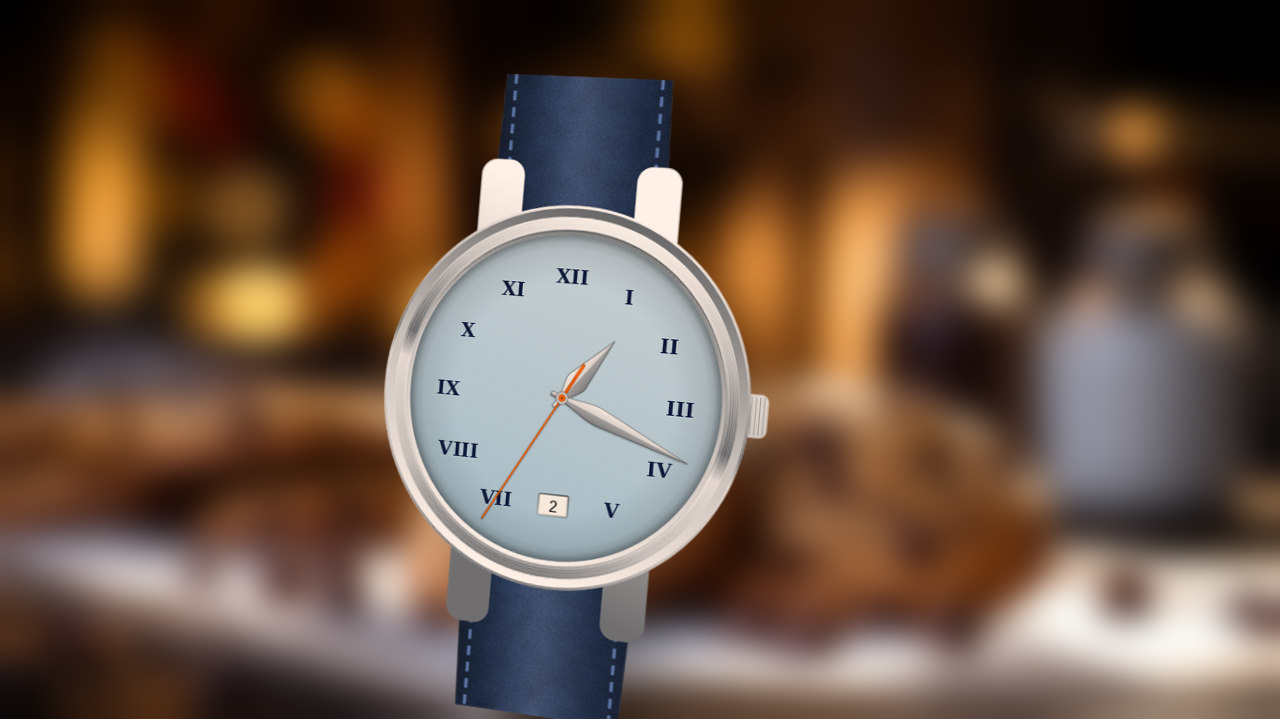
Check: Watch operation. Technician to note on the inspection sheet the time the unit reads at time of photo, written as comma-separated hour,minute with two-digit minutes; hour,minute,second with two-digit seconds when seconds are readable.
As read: 1,18,35
